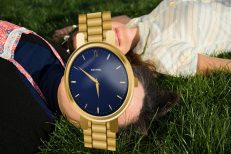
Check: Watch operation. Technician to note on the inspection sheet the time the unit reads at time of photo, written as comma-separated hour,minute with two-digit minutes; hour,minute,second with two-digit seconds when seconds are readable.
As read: 5,51
